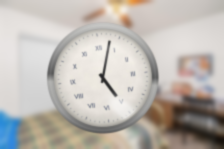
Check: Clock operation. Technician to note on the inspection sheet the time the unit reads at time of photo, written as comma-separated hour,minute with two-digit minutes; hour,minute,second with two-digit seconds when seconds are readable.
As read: 5,03
